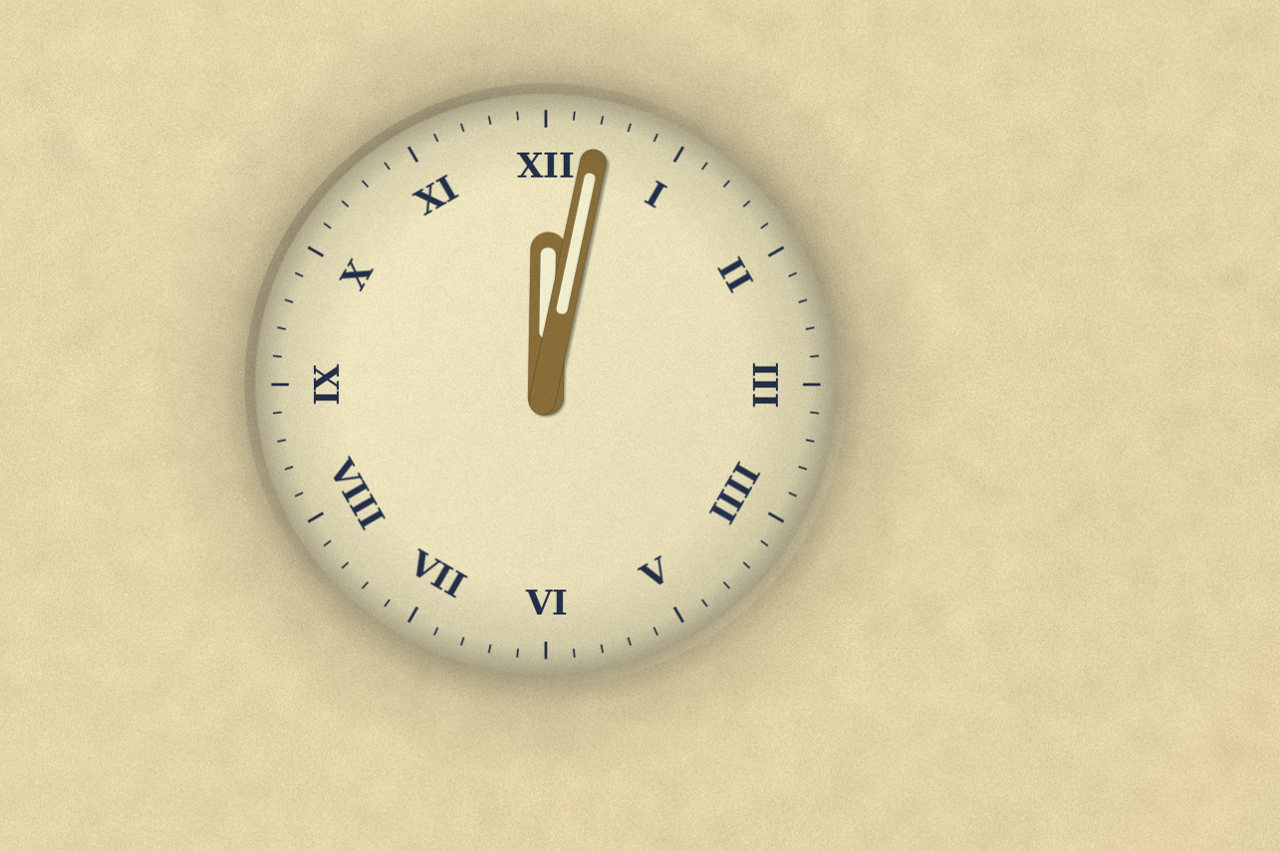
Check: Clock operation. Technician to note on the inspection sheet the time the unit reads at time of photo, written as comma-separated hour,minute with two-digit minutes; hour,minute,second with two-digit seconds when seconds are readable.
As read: 12,02
